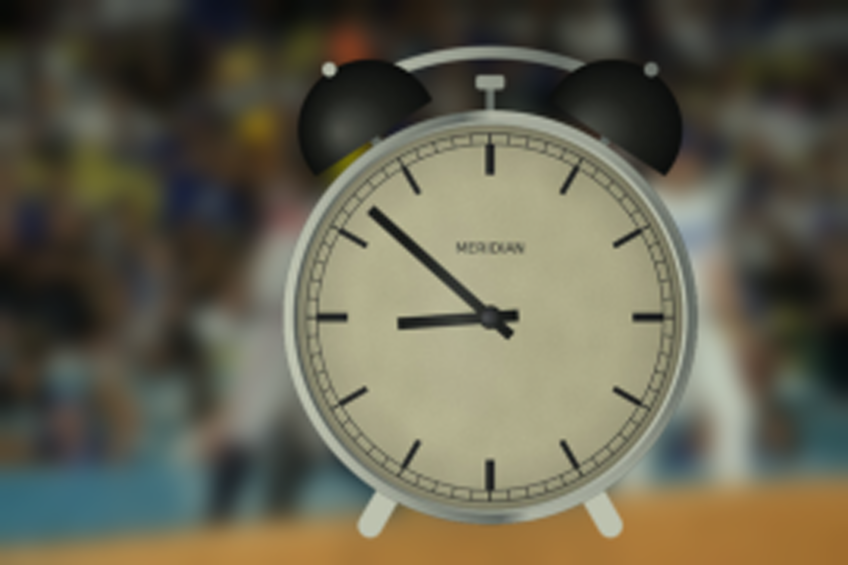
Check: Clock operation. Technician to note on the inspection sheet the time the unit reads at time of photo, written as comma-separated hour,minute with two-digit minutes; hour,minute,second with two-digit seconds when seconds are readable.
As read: 8,52
